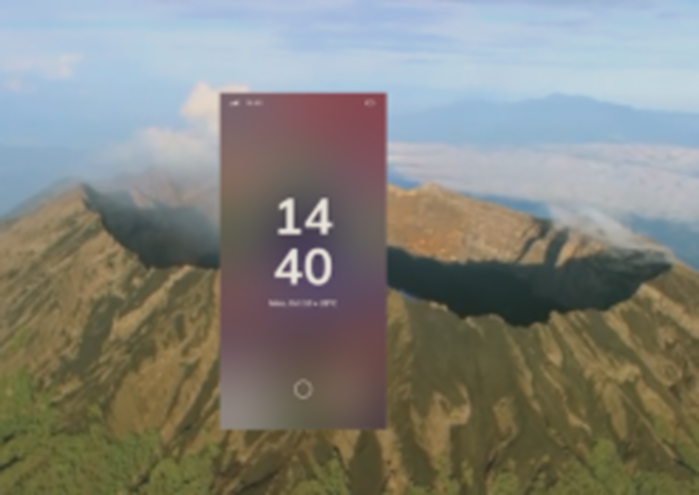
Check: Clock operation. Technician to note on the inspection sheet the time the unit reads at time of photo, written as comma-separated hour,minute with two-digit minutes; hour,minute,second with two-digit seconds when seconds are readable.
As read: 14,40
